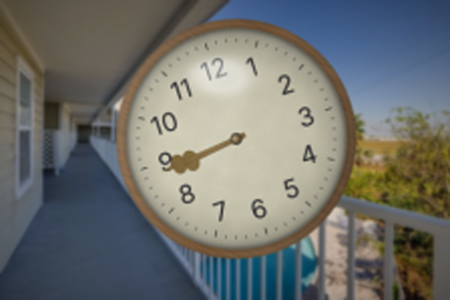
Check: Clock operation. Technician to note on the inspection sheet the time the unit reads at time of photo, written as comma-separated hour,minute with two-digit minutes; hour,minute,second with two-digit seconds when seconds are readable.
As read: 8,44
